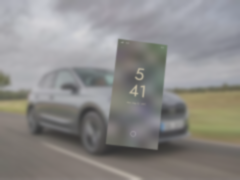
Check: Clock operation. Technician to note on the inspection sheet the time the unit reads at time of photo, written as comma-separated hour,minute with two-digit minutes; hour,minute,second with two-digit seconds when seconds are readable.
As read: 5,41
